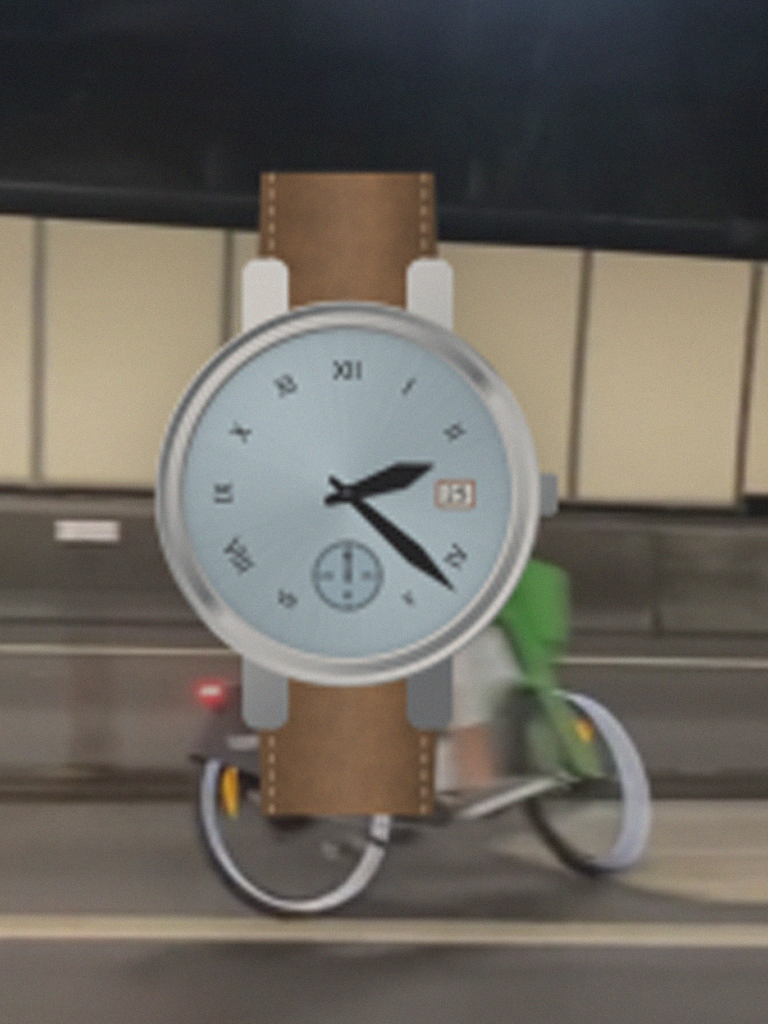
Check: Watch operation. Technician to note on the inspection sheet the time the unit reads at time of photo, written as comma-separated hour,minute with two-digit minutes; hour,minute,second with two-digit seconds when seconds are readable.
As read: 2,22
